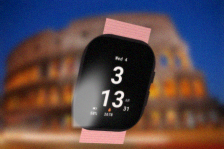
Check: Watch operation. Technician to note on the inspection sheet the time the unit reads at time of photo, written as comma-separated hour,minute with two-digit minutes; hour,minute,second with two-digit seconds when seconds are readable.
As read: 3,13
